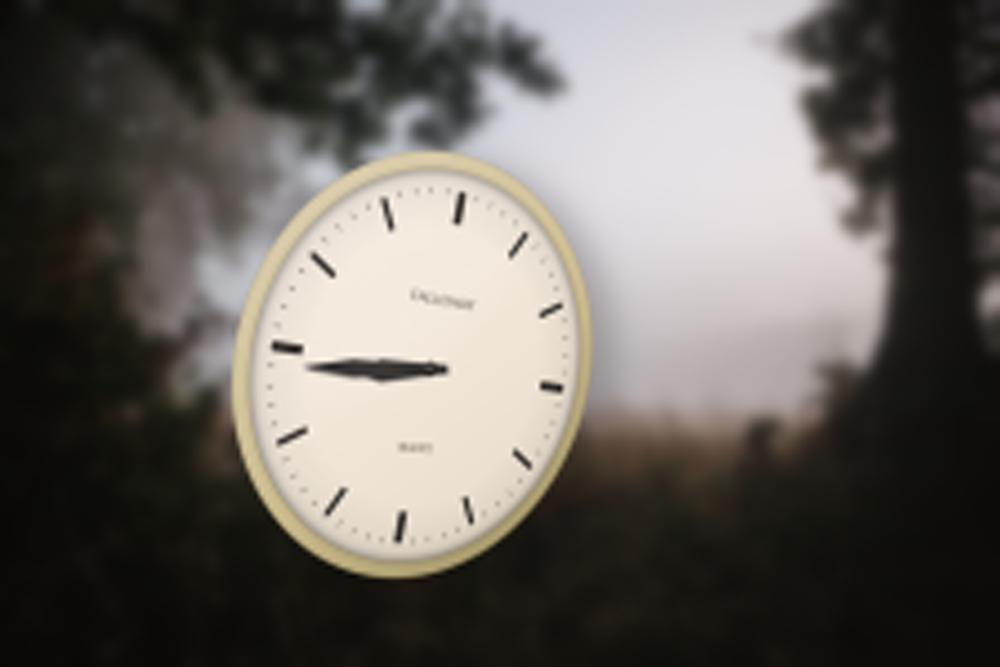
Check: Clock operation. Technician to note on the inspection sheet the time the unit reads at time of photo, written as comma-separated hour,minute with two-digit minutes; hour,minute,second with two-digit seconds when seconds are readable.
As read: 8,44
